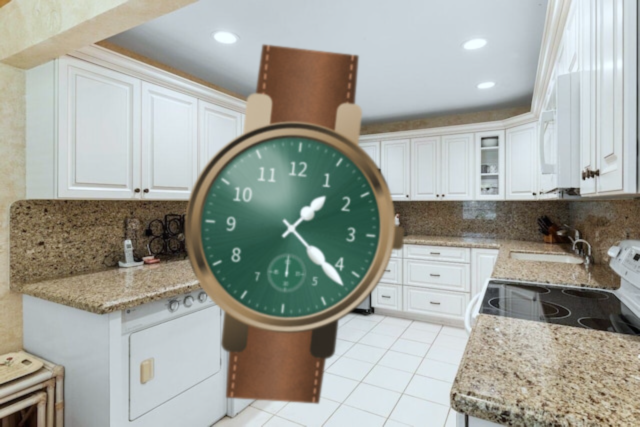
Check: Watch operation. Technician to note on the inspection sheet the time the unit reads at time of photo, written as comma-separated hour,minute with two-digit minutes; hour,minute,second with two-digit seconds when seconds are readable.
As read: 1,22
